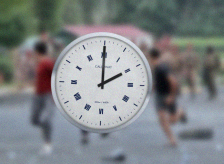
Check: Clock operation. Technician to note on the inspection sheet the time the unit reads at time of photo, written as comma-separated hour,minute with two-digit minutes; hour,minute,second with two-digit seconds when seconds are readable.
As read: 2,00
